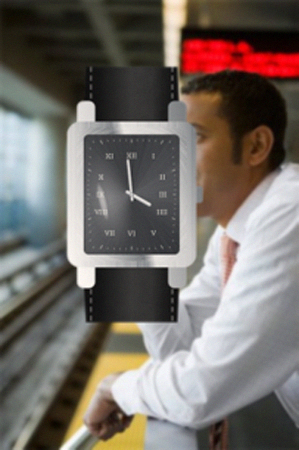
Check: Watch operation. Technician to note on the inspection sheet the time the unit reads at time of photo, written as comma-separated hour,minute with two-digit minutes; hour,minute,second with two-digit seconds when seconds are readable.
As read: 3,59
